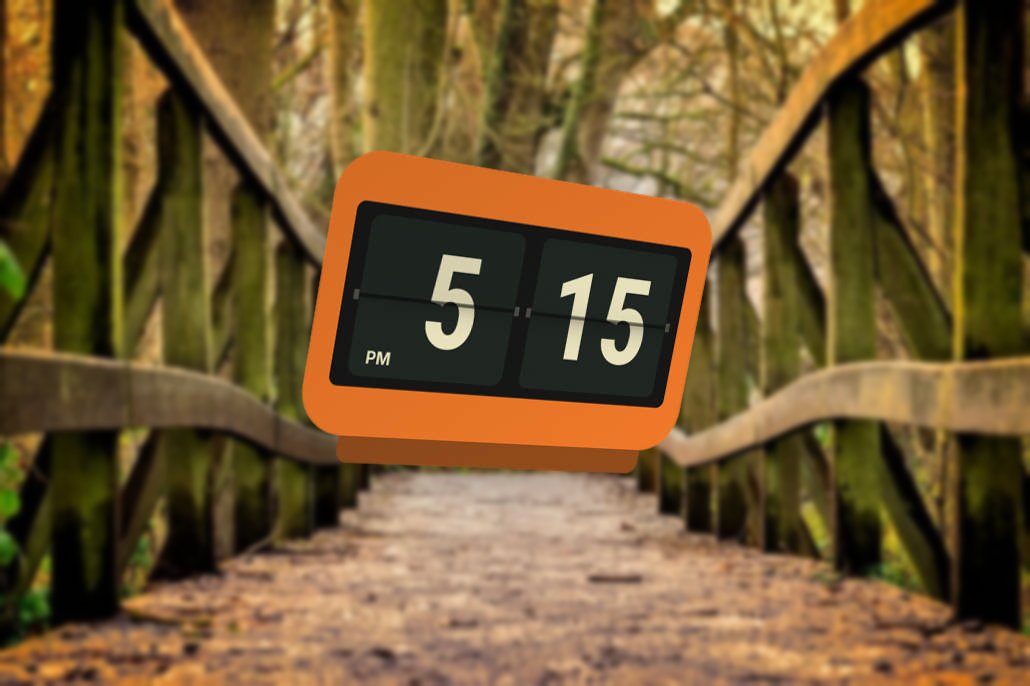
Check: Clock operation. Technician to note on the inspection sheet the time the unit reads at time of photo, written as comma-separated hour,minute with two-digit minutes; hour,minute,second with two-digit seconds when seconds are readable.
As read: 5,15
